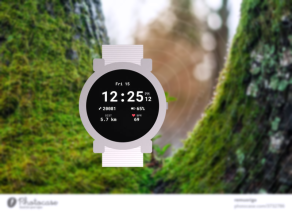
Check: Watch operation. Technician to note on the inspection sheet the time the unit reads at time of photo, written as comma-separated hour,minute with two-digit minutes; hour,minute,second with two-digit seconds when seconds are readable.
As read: 12,25
